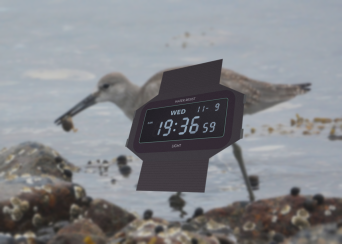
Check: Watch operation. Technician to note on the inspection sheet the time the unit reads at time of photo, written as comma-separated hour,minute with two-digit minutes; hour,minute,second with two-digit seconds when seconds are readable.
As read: 19,36,59
